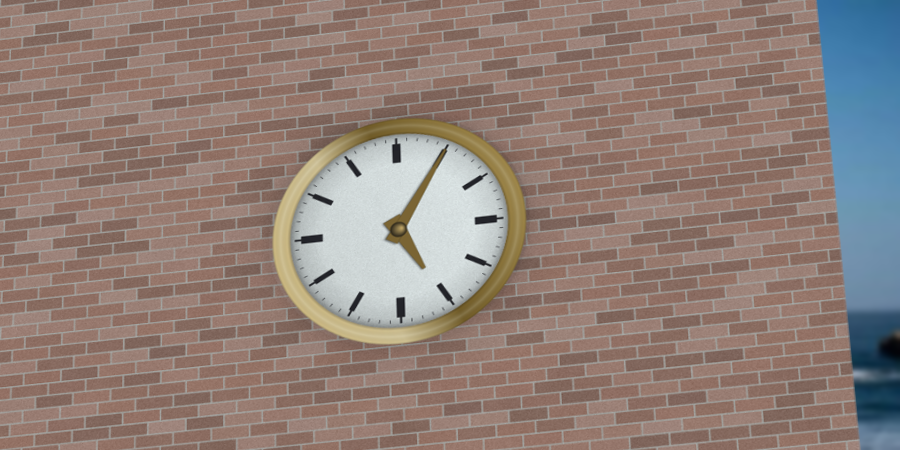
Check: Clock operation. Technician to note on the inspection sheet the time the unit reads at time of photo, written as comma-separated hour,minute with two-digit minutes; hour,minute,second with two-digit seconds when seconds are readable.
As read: 5,05
